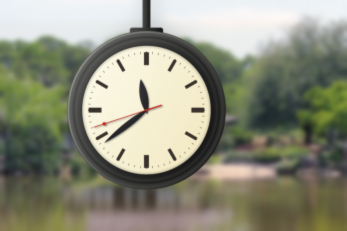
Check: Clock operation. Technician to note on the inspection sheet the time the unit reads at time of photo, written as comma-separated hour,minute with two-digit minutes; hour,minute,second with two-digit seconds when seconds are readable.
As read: 11,38,42
